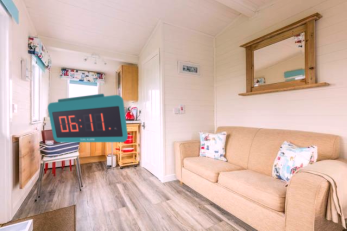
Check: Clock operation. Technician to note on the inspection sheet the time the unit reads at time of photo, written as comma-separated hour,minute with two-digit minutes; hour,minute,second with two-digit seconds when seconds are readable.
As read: 6,11
